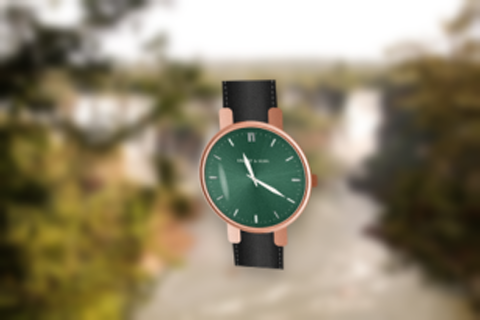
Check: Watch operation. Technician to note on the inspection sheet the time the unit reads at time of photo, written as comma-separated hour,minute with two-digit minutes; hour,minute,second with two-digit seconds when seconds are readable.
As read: 11,20
